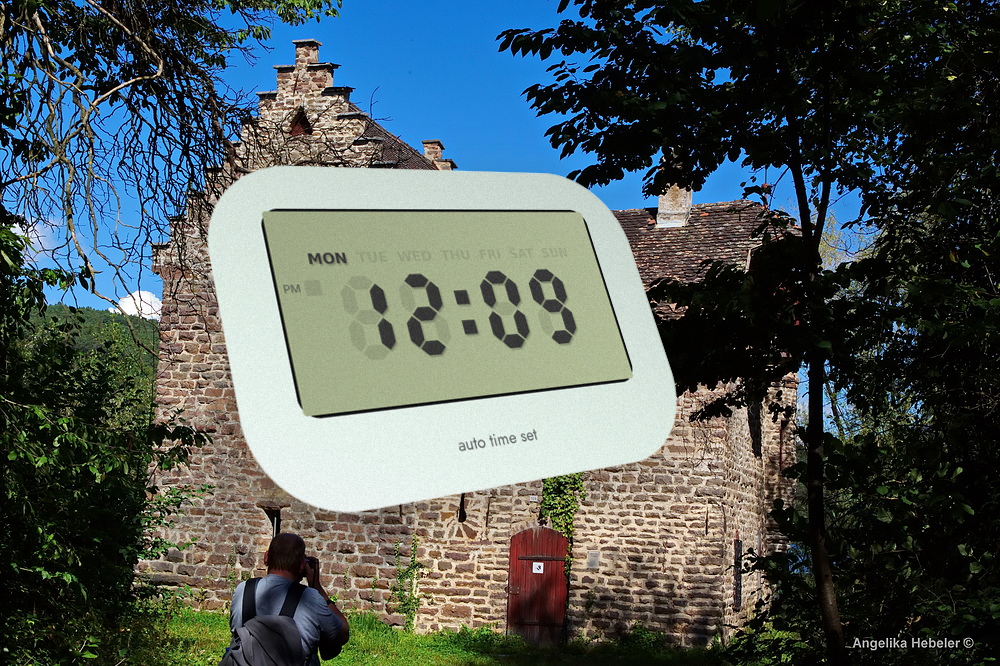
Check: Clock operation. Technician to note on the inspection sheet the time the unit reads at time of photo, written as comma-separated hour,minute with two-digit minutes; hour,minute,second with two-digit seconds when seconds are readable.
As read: 12,09
